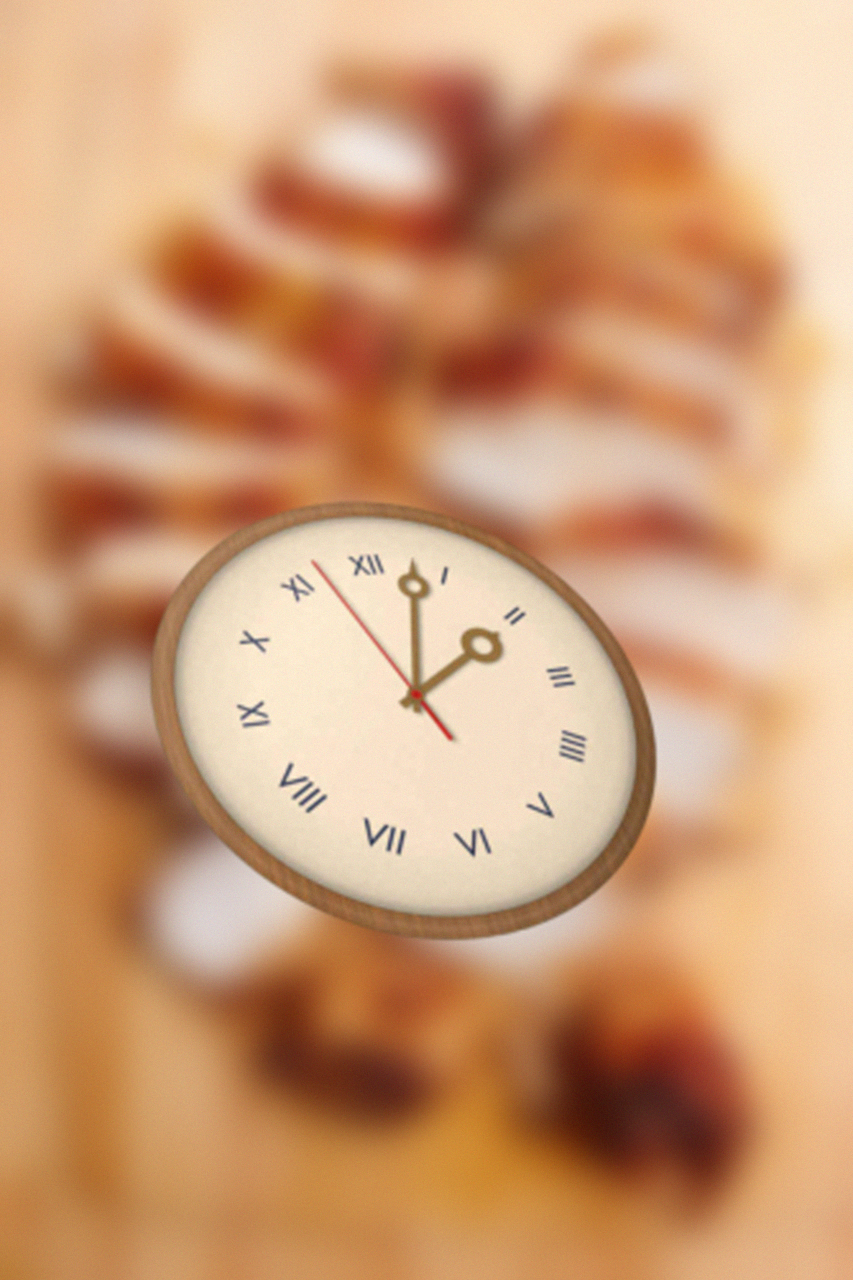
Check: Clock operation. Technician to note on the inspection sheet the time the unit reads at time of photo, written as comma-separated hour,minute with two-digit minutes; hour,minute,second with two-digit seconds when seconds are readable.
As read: 2,02,57
